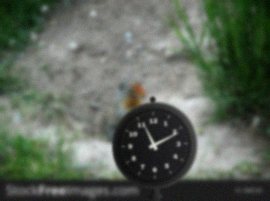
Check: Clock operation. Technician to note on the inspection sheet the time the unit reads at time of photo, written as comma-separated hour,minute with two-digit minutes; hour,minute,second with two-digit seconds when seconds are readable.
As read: 11,11
